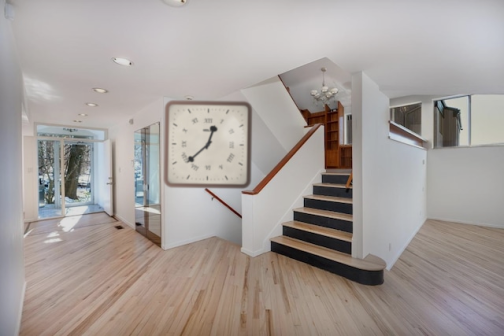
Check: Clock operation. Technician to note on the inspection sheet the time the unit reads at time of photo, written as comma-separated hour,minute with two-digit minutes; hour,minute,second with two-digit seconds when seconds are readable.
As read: 12,38
